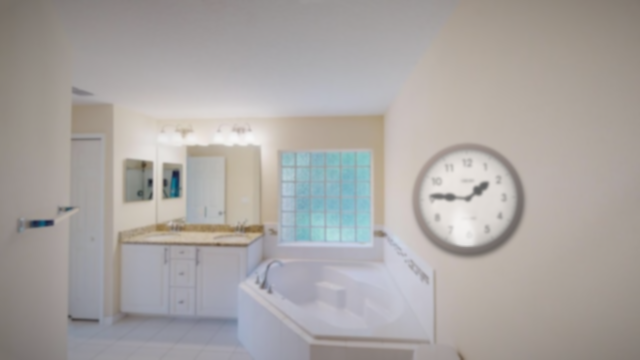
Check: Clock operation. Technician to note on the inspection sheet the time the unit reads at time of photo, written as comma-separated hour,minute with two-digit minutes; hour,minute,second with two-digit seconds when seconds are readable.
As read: 1,46
